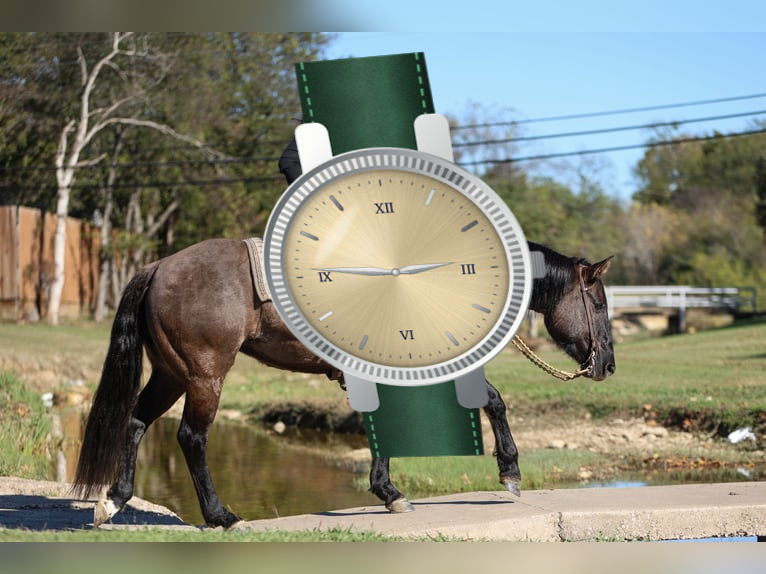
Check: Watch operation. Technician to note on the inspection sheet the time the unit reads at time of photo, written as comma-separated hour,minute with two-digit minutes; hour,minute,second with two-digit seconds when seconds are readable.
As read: 2,46
